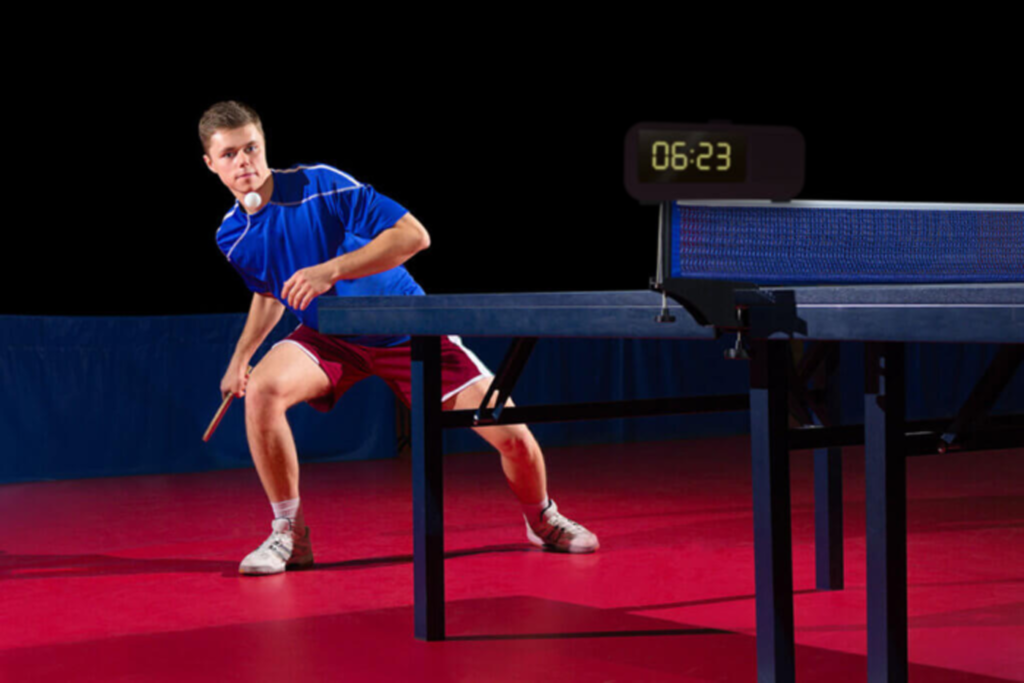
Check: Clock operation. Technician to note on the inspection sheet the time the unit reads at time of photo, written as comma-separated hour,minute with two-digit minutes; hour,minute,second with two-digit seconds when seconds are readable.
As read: 6,23
